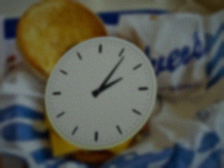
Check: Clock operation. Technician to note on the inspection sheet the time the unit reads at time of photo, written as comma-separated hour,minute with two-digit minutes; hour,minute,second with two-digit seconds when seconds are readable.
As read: 2,06
